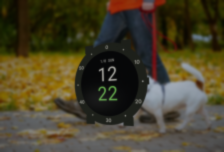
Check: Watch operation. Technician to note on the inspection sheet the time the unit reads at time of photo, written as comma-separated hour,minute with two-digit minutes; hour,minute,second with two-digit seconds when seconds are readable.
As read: 12,22
